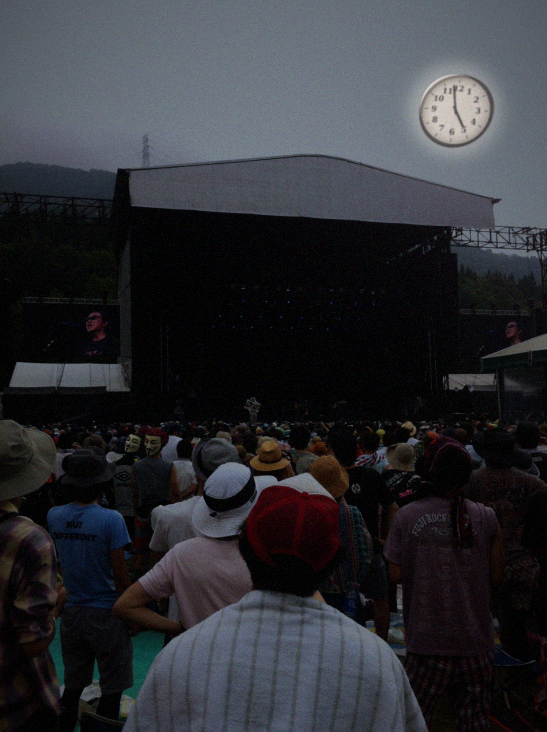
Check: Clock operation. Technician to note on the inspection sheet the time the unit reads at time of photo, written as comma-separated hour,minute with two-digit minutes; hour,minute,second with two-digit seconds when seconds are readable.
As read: 4,58
